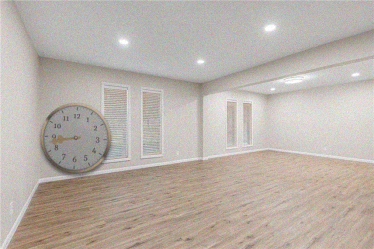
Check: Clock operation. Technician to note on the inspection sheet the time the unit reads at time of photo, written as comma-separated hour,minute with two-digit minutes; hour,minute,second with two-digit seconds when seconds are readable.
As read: 8,43
